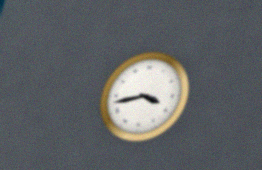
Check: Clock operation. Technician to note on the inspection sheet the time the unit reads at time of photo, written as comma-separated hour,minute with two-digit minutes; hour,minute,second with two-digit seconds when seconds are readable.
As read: 3,43
